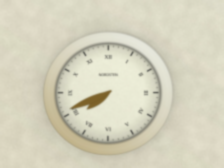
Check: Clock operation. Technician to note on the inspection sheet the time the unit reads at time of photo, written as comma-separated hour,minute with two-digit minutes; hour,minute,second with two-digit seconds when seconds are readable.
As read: 7,41
